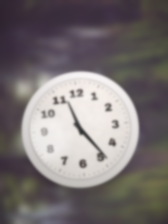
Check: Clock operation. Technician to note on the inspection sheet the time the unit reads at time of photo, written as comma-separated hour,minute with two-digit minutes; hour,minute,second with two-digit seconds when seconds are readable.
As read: 11,24
